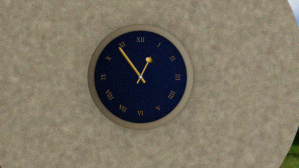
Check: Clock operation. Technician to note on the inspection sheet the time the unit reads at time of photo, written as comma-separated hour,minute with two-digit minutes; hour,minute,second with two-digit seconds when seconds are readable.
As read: 12,54
